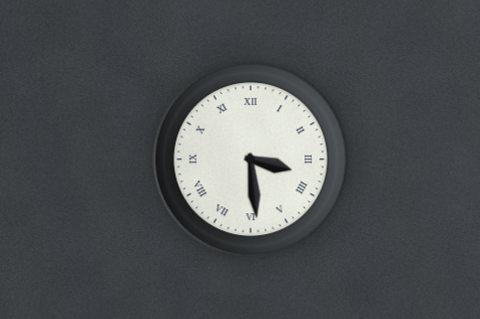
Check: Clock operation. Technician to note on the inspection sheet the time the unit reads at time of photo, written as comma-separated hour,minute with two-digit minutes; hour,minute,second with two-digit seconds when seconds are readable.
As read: 3,29
